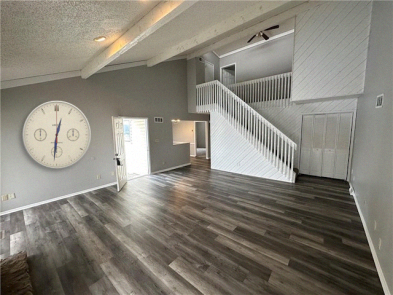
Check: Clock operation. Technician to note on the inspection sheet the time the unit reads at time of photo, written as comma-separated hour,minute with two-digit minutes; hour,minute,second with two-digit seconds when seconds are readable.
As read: 12,31
